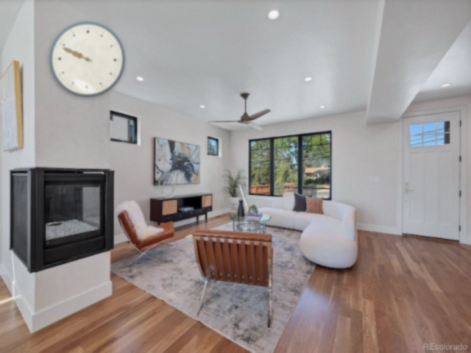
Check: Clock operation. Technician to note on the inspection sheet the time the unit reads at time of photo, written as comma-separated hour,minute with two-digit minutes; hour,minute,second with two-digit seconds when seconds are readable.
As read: 9,49
